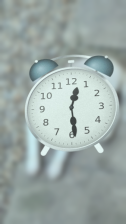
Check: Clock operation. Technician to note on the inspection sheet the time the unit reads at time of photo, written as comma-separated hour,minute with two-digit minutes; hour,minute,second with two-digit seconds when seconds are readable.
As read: 12,29
